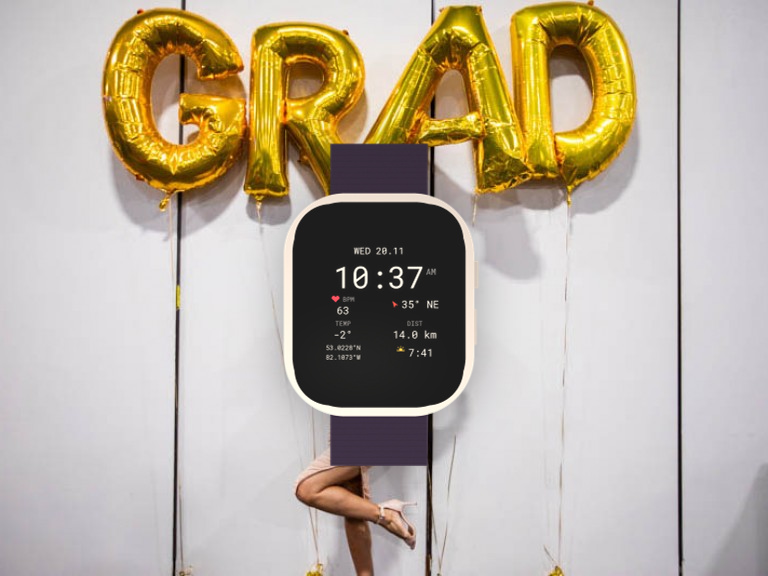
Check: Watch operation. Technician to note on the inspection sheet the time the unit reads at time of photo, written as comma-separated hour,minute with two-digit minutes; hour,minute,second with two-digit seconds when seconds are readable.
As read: 10,37
